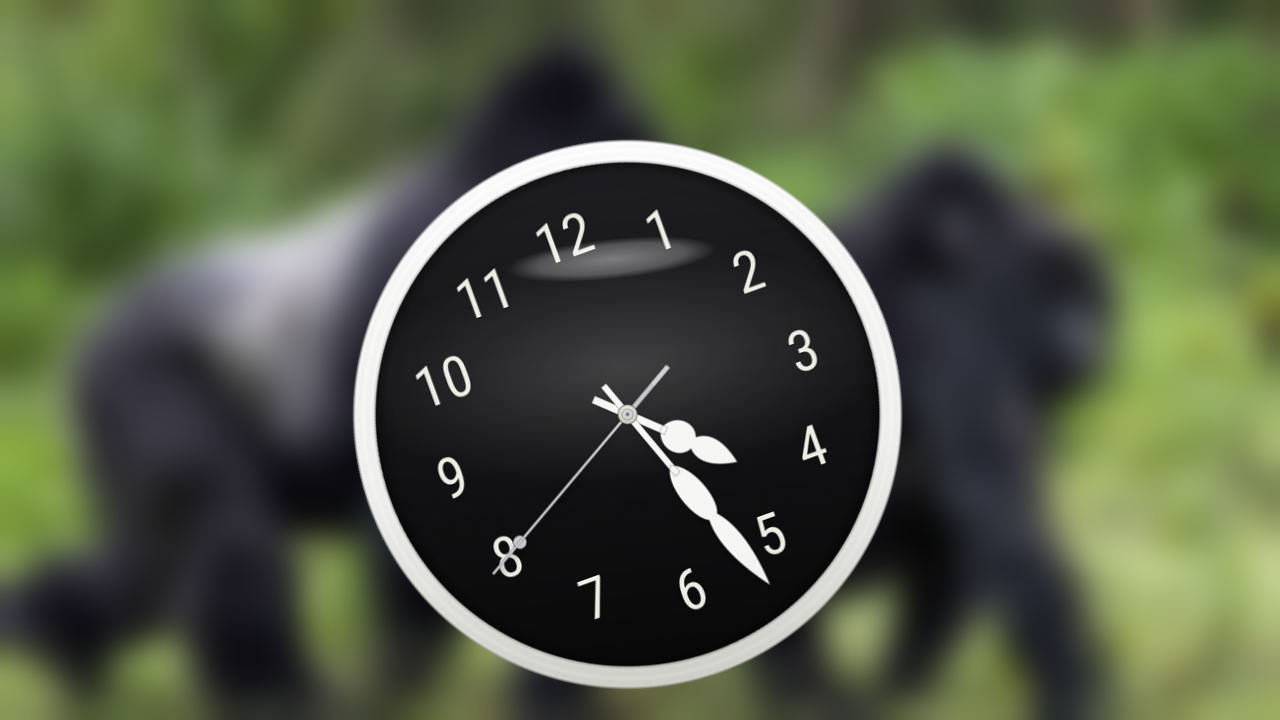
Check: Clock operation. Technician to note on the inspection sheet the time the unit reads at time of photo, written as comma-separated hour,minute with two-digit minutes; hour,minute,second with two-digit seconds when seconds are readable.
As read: 4,26,40
